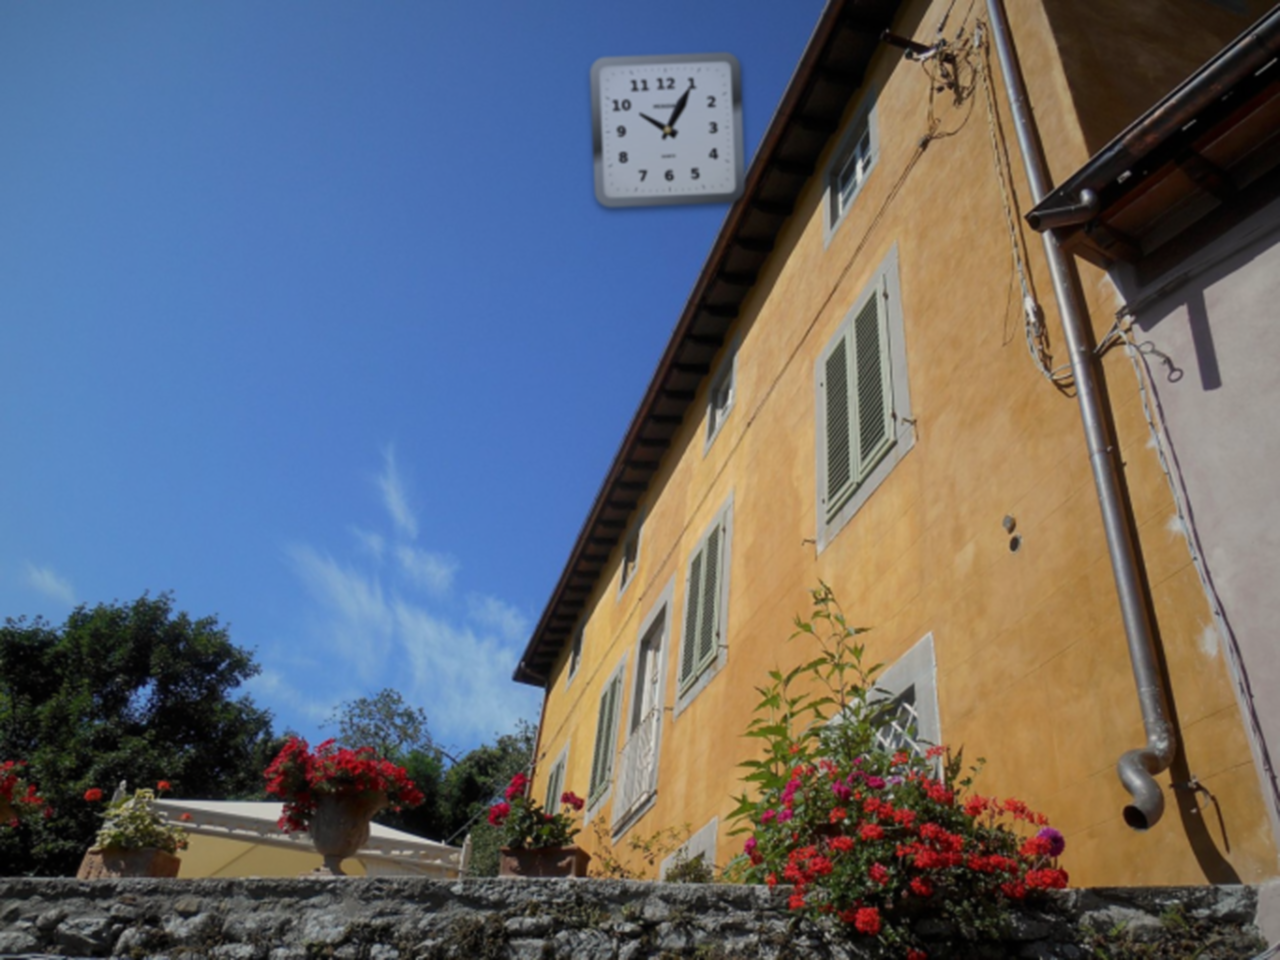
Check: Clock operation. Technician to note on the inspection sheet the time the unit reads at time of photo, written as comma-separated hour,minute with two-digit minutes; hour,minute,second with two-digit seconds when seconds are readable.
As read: 10,05
